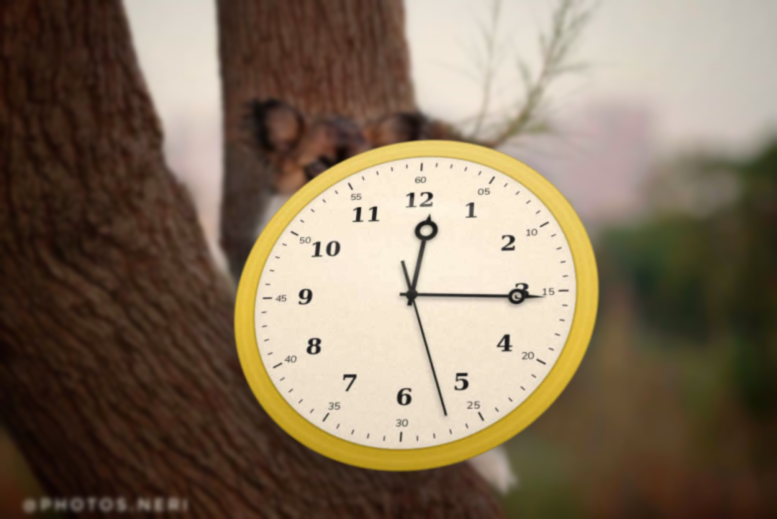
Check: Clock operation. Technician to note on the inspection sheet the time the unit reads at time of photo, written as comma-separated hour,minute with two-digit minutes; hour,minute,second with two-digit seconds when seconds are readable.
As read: 12,15,27
